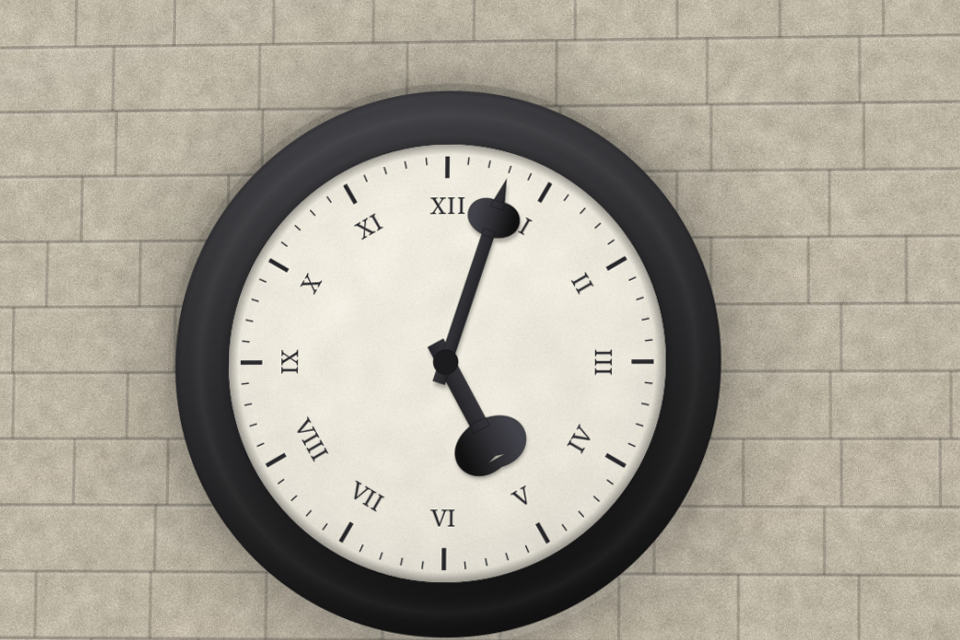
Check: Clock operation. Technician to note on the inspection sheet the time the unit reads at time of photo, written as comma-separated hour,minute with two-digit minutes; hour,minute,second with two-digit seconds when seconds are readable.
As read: 5,03
